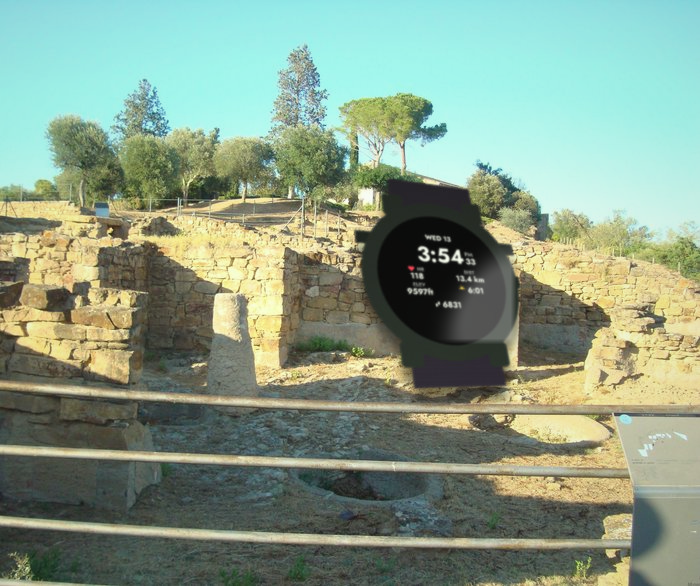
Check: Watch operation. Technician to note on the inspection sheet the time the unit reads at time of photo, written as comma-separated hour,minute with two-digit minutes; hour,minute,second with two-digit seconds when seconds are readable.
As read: 3,54
